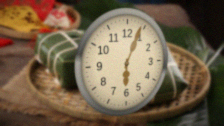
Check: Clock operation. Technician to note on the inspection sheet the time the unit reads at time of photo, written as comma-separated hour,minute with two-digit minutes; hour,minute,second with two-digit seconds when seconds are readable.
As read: 6,04
